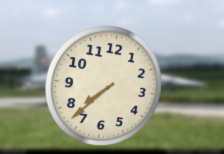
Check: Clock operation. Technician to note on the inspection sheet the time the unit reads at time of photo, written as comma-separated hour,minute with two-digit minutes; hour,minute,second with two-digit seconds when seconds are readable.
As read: 7,37
